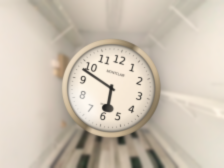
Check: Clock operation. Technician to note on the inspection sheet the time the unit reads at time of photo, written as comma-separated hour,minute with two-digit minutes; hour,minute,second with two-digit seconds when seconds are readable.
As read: 5,48
